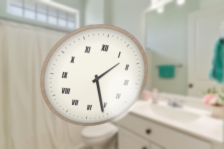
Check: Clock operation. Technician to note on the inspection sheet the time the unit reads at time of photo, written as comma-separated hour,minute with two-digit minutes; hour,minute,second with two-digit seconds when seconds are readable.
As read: 1,26
